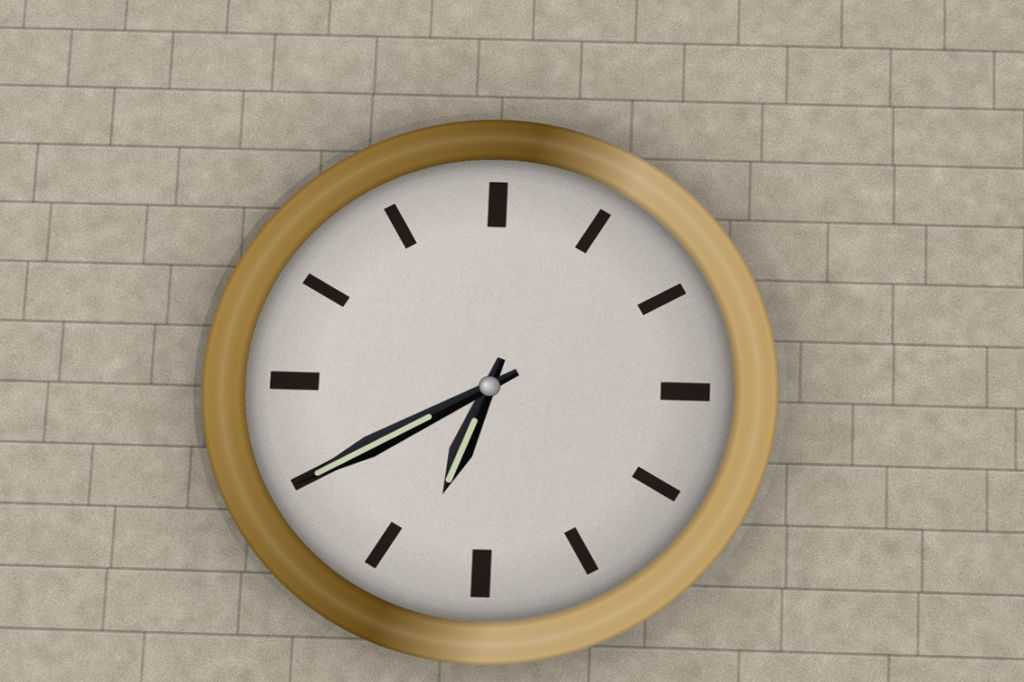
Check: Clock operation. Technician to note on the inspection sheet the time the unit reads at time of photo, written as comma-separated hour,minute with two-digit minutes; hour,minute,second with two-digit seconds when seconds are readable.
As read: 6,40
